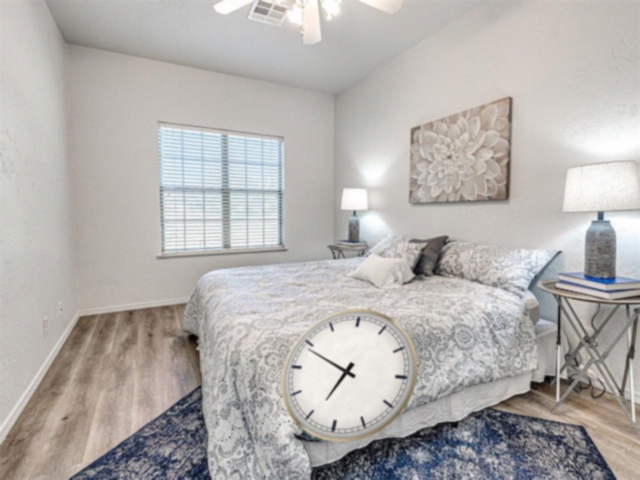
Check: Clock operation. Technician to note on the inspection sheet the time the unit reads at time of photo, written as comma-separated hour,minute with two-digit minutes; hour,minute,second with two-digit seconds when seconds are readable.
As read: 6,49
